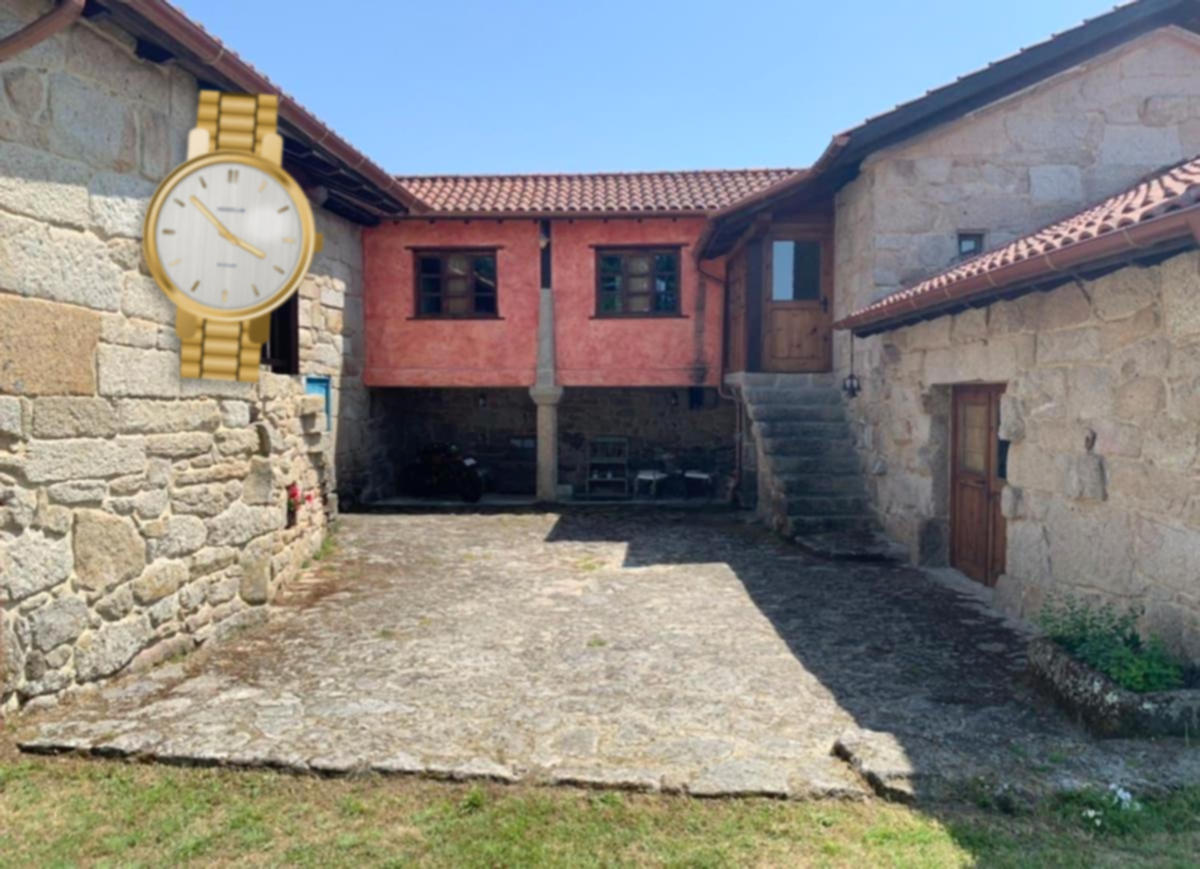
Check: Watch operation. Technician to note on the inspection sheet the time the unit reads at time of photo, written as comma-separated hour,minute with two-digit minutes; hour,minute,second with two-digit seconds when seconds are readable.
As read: 3,52
